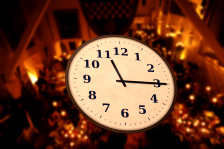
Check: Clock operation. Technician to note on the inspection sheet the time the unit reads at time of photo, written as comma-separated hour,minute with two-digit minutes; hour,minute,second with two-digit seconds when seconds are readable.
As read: 11,15
